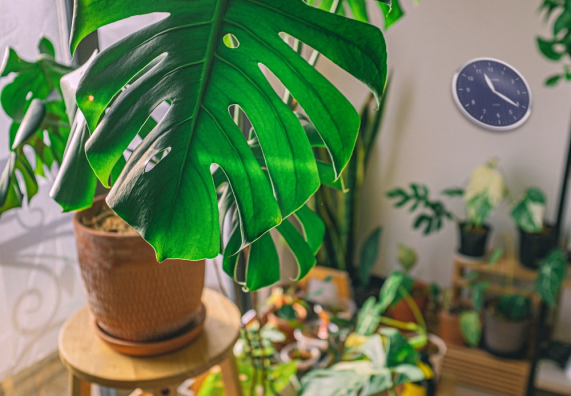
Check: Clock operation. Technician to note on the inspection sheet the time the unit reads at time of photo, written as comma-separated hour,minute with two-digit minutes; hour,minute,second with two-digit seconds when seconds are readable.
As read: 11,21
